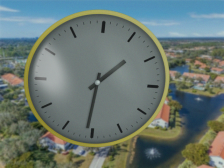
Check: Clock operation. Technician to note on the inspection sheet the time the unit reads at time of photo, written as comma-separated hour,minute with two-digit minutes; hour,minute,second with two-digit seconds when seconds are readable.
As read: 1,31
